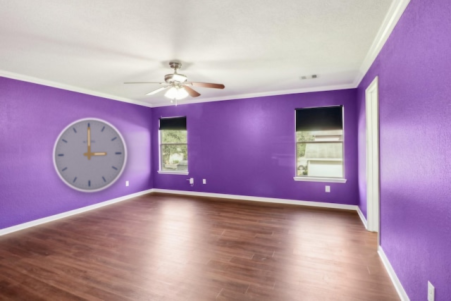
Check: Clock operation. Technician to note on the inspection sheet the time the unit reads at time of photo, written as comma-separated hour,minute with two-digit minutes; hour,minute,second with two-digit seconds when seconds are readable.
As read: 3,00
